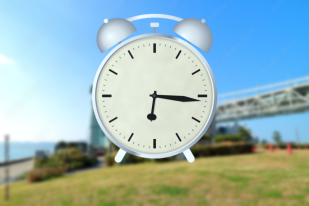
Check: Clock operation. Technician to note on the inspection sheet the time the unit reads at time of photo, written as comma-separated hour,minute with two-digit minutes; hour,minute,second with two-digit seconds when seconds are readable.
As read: 6,16
